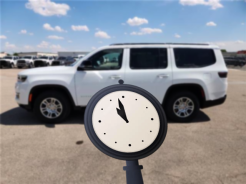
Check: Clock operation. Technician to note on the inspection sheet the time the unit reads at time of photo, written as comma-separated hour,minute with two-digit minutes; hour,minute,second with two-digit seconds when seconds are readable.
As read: 10,58
